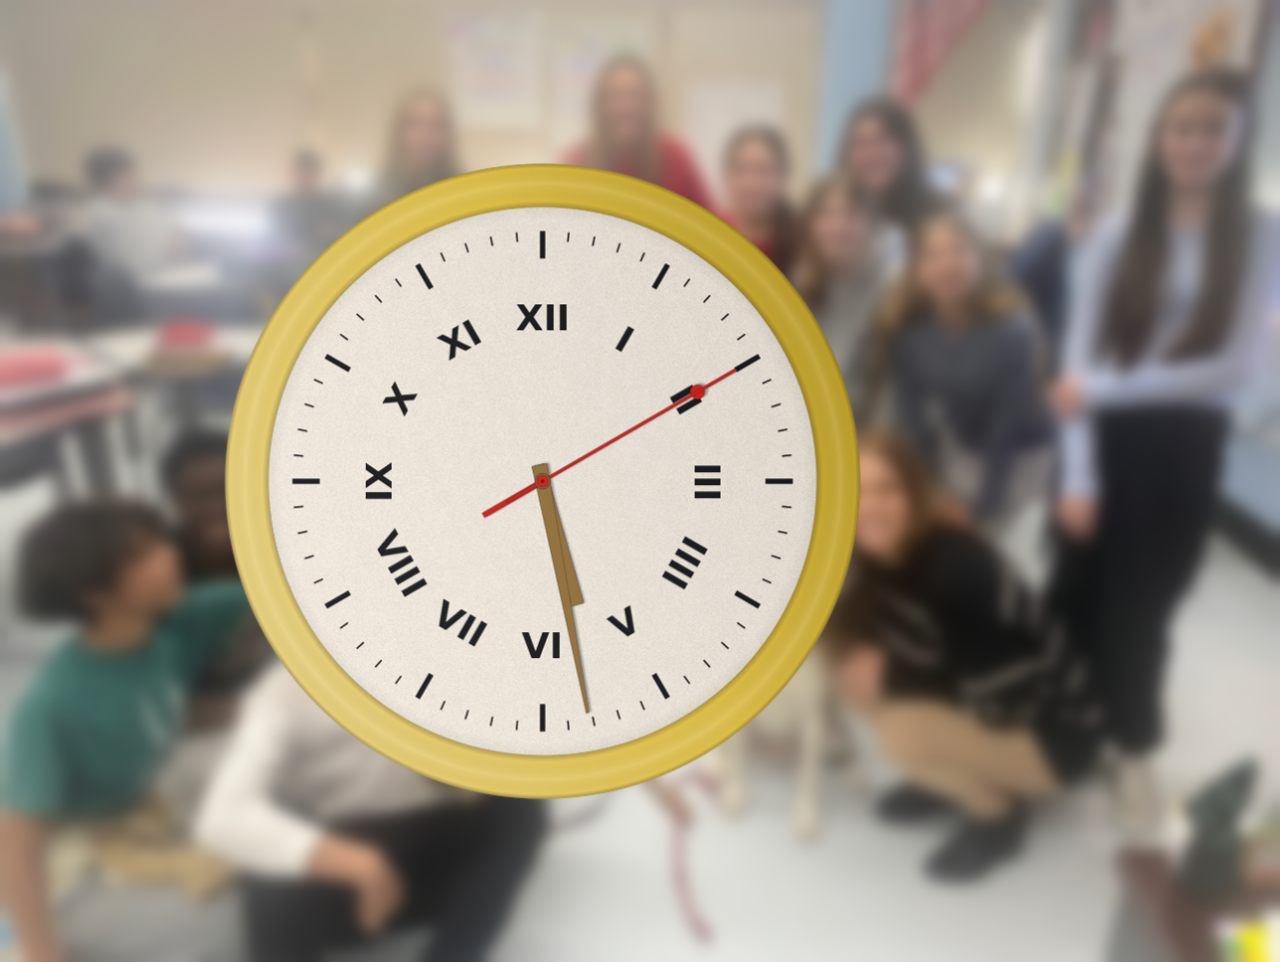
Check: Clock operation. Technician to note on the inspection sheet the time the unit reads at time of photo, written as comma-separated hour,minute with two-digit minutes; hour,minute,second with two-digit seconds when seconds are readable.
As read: 5,28,10
